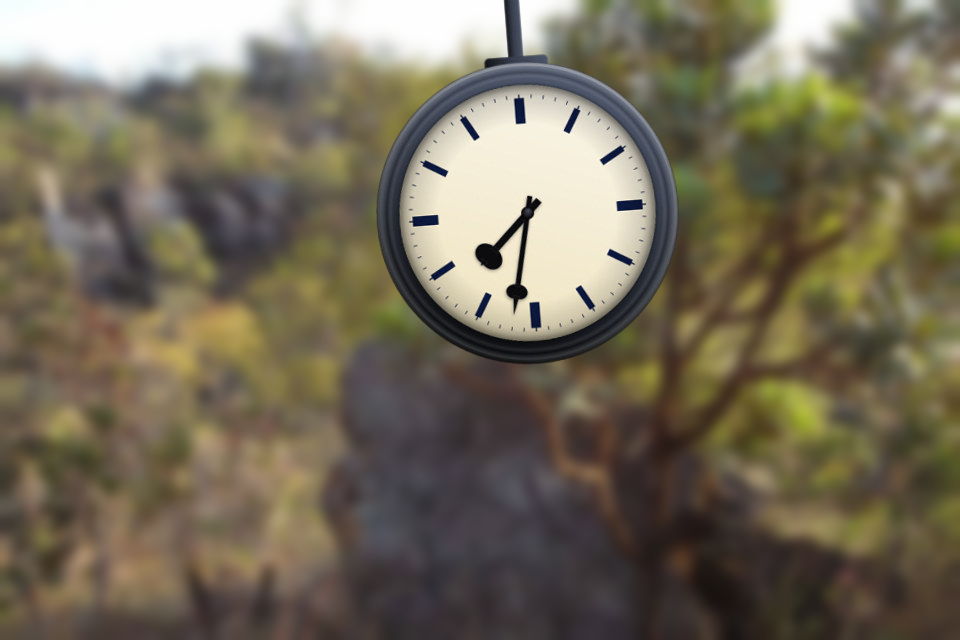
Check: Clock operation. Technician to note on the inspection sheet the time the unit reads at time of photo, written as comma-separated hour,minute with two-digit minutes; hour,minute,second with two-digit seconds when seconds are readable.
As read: 7,32
